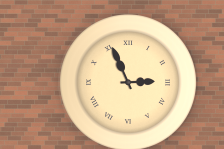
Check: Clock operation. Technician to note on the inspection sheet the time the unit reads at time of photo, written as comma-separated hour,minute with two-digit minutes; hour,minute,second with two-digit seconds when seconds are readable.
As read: 2,56
